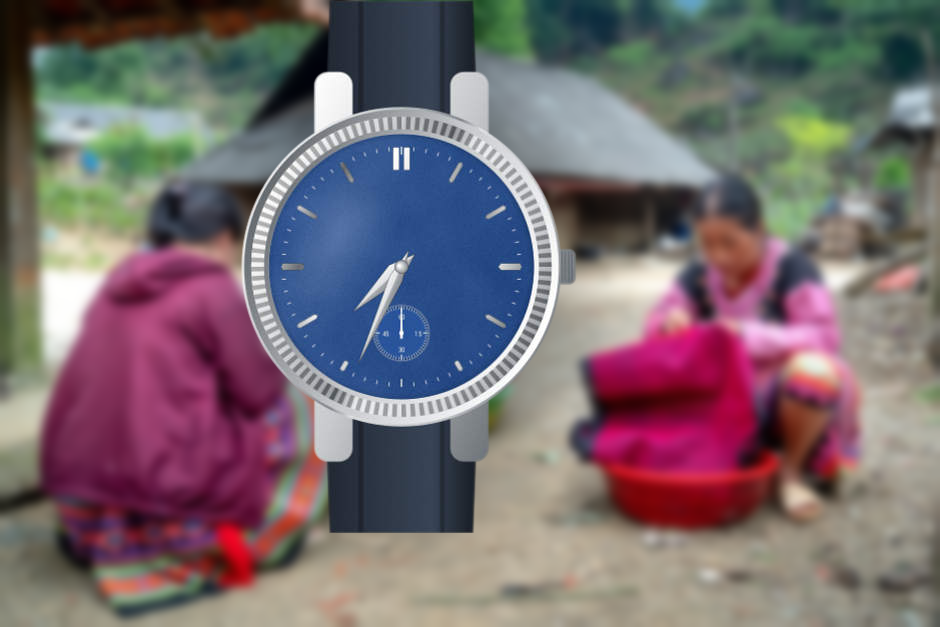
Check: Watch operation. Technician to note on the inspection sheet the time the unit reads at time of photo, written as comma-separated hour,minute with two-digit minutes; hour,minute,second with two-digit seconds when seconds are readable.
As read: 7,34
